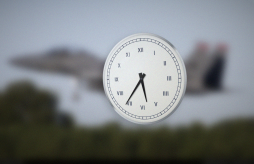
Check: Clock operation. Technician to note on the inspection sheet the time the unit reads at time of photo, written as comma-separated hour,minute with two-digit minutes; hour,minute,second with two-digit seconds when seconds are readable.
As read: 5,36
